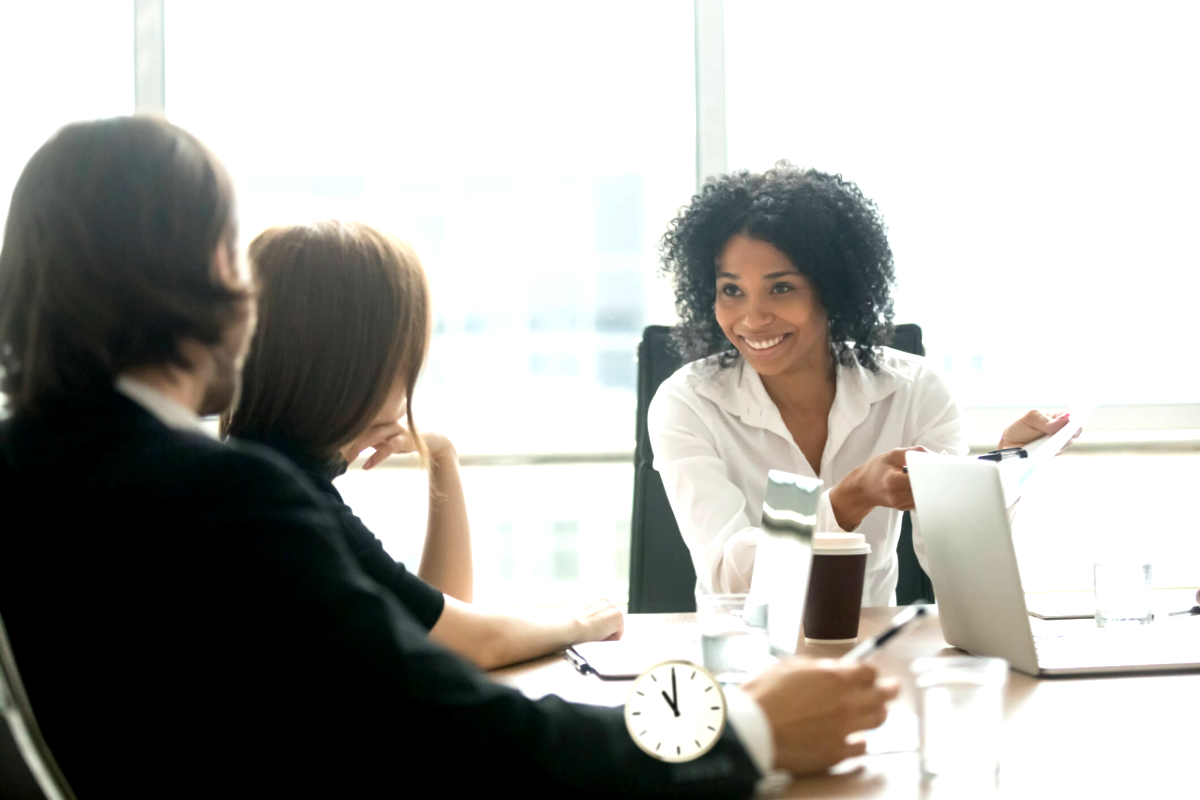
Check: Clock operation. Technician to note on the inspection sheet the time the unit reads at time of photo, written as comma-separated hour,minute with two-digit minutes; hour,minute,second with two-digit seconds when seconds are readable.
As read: 11,00
